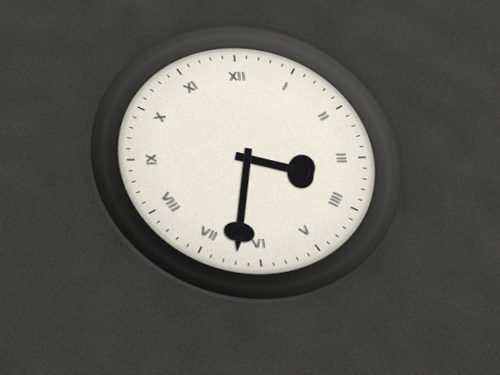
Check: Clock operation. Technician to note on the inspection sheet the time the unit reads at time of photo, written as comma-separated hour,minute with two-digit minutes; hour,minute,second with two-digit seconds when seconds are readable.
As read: 3,32
